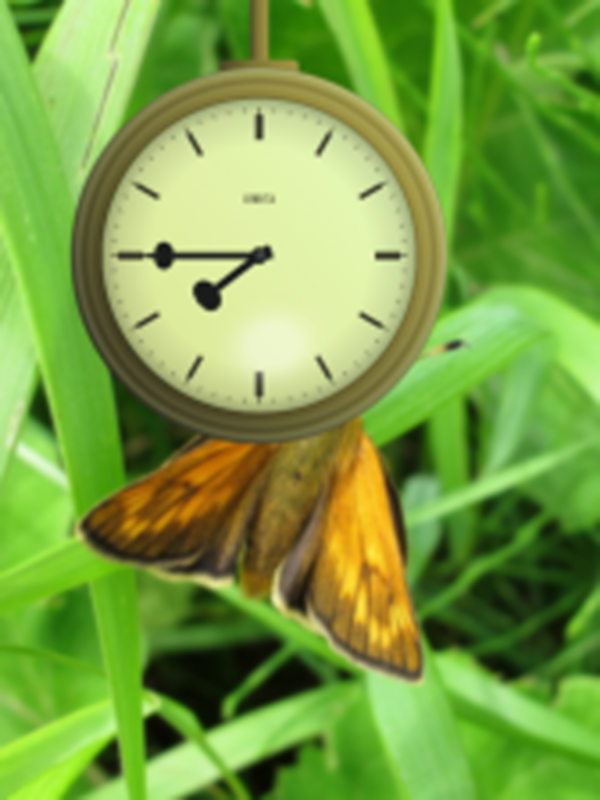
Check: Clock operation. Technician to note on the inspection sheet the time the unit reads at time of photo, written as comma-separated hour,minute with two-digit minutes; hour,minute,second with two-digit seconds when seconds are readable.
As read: 7,45
